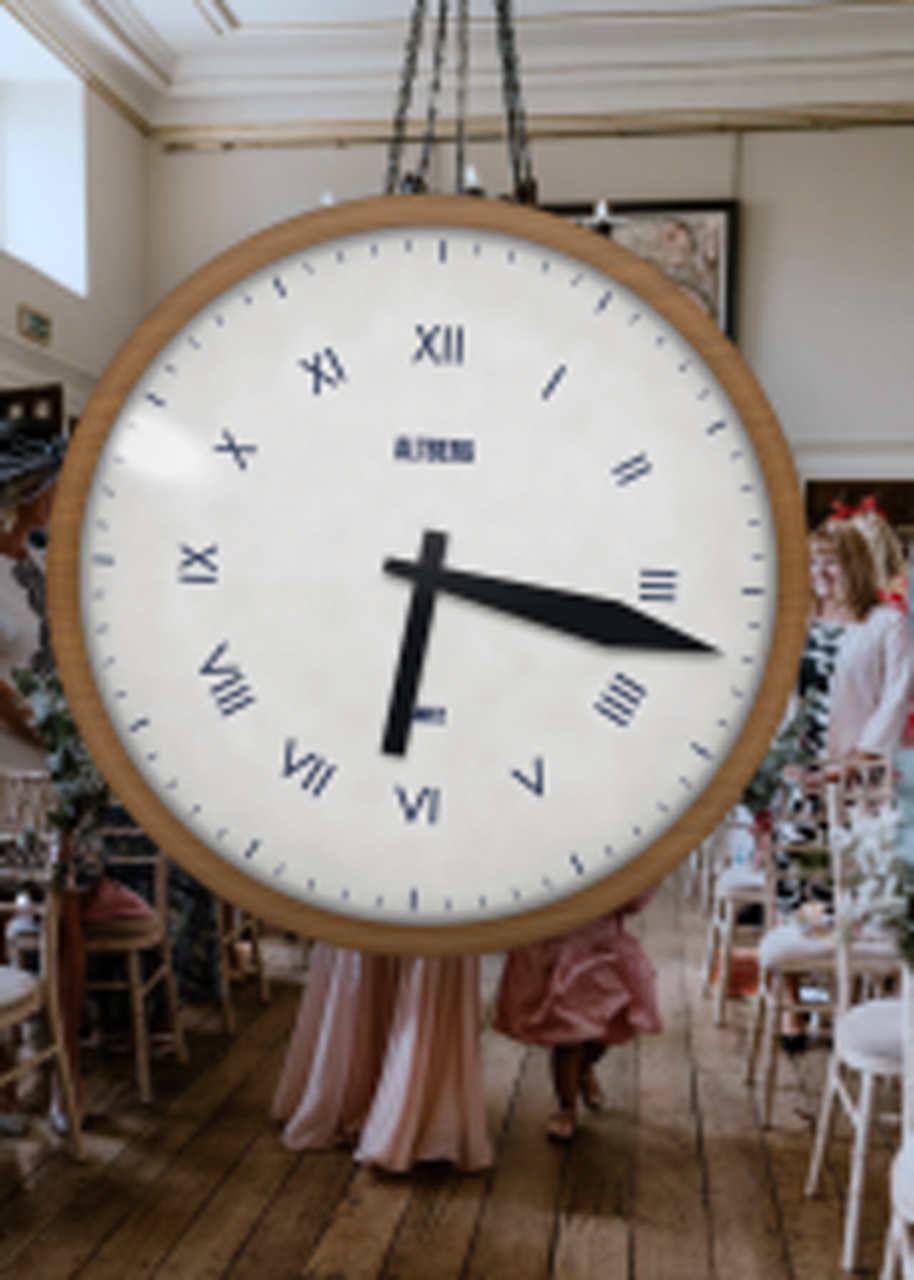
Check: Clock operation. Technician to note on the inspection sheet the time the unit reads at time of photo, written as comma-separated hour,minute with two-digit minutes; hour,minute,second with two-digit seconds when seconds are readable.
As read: 6,17
